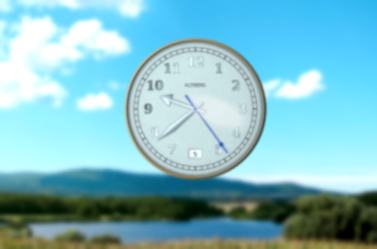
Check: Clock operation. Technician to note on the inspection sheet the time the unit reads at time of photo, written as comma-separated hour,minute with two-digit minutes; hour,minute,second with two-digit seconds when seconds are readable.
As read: 9,38,24
